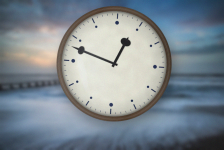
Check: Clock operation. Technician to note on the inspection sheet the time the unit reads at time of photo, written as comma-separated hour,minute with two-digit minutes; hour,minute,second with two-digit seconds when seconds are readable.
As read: 12,48
